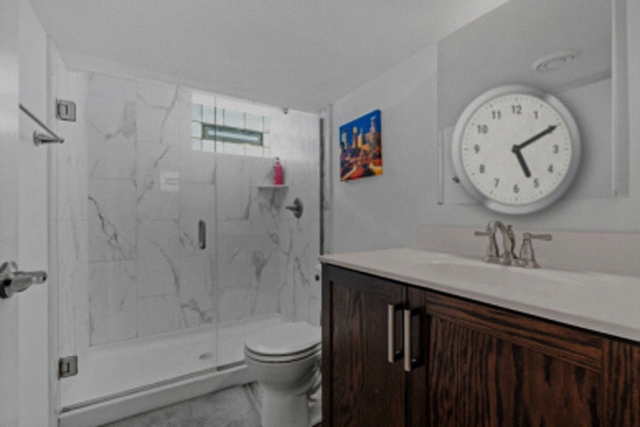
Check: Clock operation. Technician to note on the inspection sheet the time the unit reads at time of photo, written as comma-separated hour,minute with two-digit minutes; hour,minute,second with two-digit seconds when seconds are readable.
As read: 5,10
